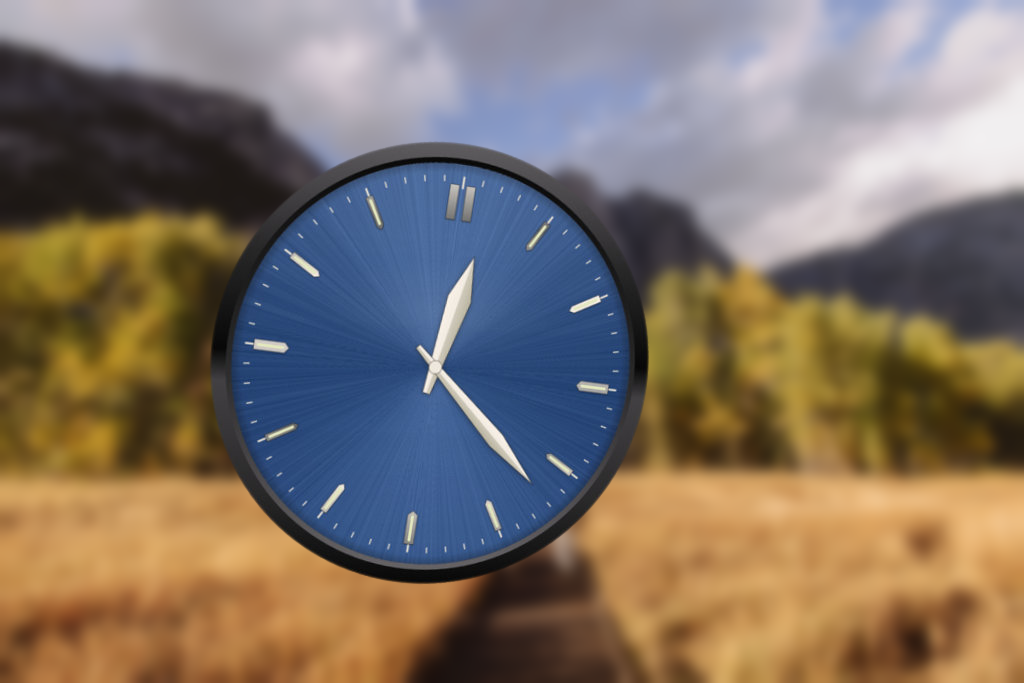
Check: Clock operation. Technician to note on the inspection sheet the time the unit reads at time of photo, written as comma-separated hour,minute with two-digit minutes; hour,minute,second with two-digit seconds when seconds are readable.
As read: 12,22
